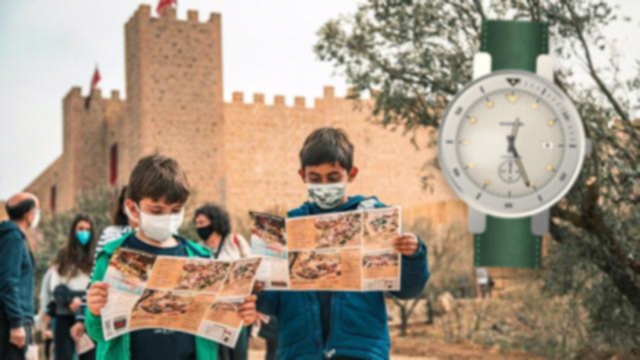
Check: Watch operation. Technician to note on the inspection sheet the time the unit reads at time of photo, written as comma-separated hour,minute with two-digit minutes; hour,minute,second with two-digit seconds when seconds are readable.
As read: 12,26
